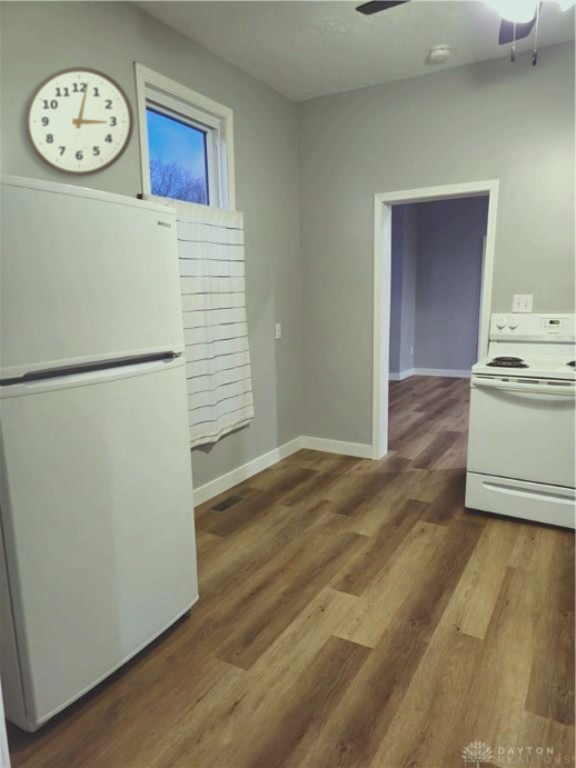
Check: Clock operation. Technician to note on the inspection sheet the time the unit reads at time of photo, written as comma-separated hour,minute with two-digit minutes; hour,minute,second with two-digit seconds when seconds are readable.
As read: 3,02
